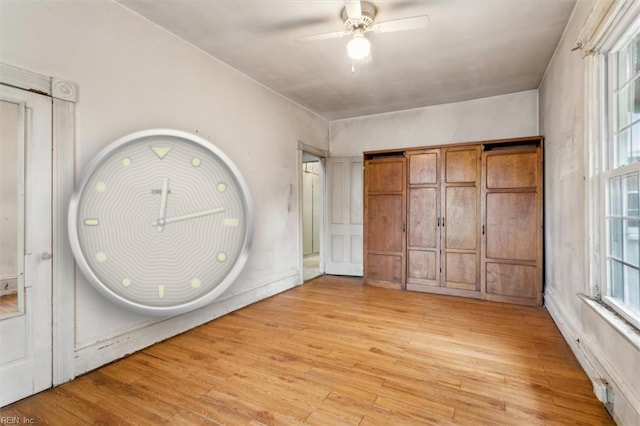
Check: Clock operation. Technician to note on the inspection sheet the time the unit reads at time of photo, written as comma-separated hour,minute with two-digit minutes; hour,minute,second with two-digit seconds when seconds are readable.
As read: 12,13
